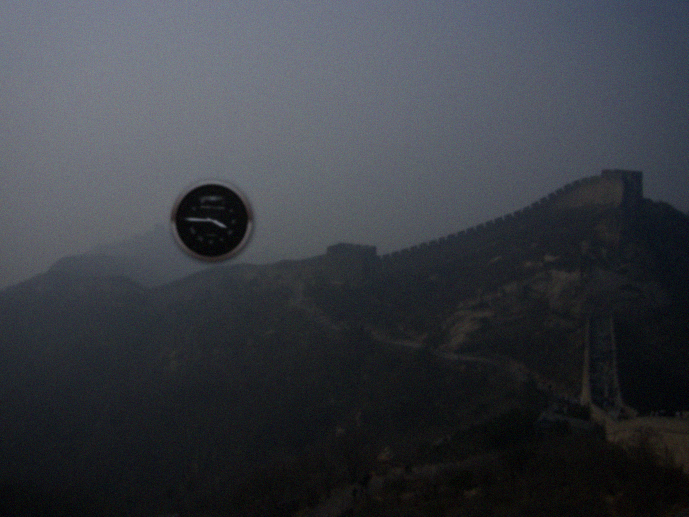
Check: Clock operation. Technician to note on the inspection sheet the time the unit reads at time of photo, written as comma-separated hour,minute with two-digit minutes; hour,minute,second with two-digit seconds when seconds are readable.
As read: 3,45
